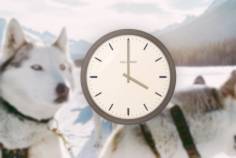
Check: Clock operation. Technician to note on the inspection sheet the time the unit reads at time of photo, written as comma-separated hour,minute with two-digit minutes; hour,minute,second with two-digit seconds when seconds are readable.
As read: 4,00
